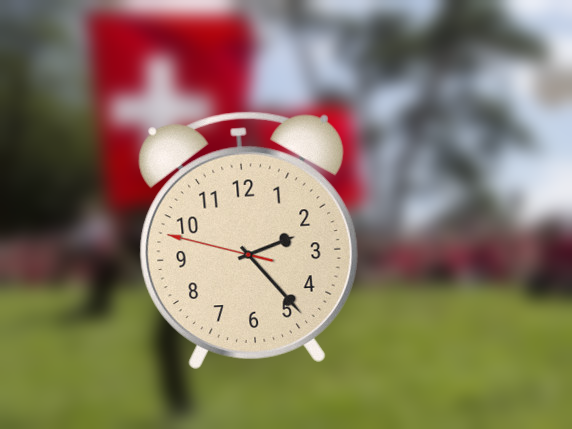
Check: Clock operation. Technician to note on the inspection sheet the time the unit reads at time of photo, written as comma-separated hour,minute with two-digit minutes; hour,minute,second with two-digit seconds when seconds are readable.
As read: 2,23,48
